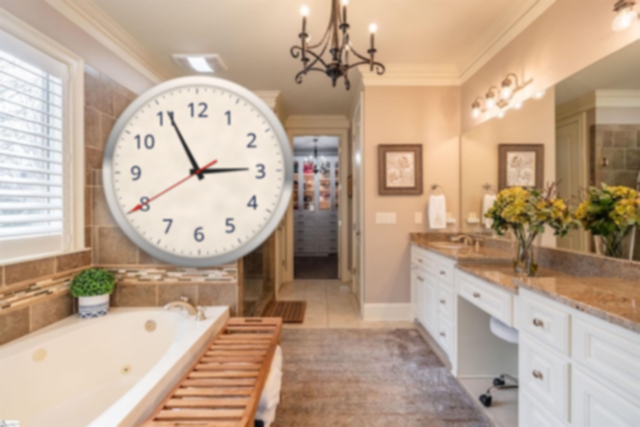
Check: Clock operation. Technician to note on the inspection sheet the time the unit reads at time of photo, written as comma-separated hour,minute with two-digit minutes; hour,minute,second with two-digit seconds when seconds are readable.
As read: 2,55,40
